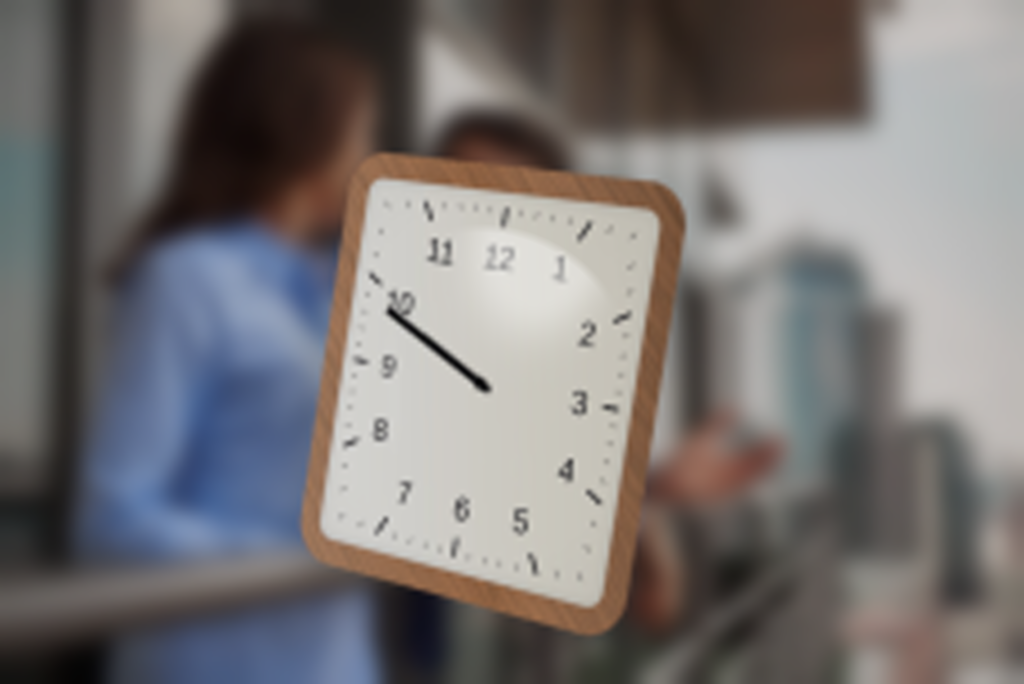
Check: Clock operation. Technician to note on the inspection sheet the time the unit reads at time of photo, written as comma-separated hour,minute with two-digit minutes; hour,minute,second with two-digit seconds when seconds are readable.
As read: 9,49
